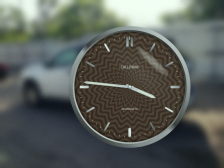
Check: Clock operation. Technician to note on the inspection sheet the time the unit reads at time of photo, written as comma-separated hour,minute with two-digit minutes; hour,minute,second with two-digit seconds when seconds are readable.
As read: 3,46
